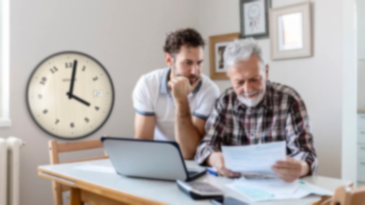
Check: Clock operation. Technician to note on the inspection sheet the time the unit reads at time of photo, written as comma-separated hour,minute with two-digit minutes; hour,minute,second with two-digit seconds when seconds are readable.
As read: 4,02
